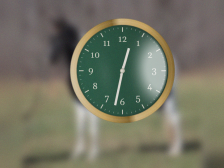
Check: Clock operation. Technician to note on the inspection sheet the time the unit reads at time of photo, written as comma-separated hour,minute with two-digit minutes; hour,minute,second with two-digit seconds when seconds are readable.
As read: 12,32
